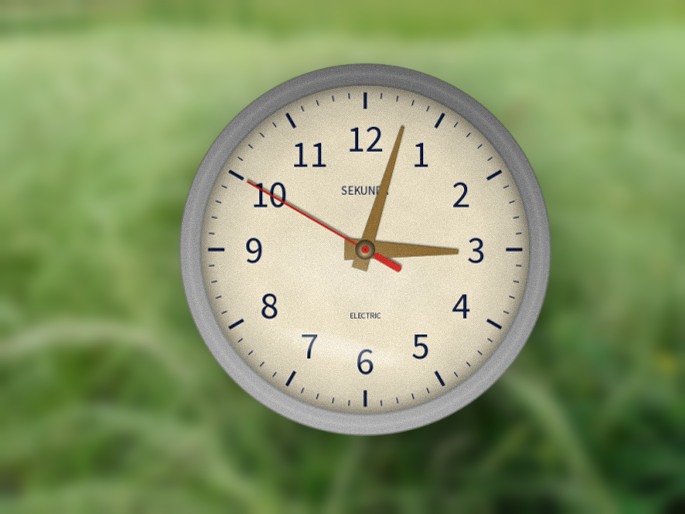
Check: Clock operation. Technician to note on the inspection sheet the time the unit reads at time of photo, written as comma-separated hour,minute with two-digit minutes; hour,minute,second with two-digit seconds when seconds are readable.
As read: 3,02,50
